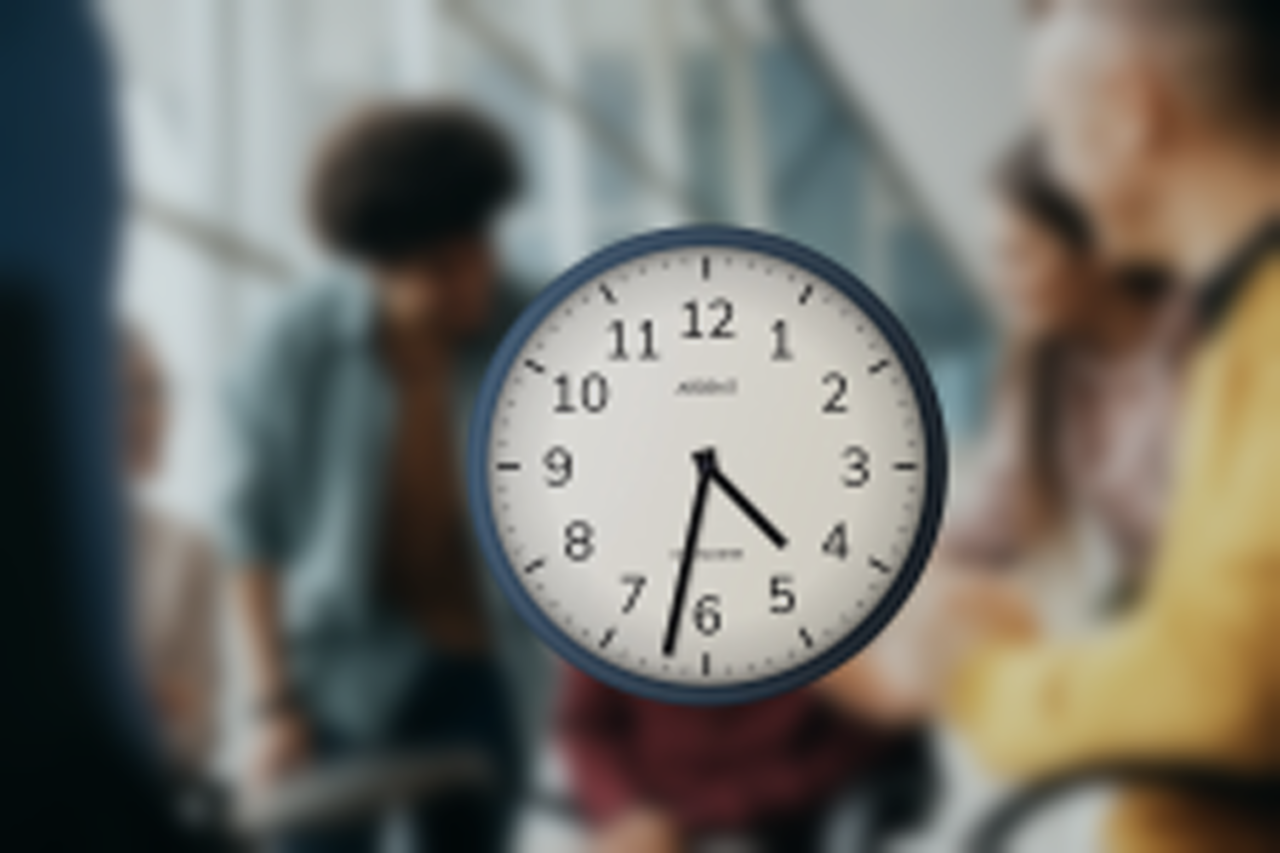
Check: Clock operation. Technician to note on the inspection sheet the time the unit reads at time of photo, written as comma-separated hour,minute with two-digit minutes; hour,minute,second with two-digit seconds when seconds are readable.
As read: 4,32
